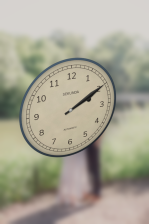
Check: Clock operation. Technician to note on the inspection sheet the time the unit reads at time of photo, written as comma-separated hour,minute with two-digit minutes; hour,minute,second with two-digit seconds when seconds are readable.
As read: 2,10
